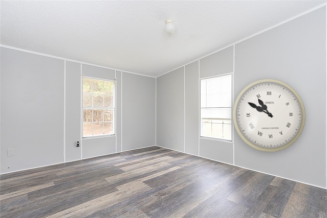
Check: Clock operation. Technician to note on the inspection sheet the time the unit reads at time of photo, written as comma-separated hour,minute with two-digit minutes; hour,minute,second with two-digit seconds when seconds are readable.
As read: 10,50
